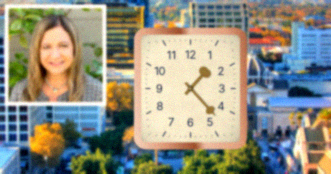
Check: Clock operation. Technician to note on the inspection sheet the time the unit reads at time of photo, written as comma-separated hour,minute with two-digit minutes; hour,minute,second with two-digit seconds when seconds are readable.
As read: 1,23
